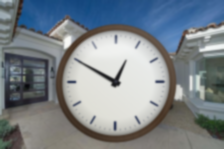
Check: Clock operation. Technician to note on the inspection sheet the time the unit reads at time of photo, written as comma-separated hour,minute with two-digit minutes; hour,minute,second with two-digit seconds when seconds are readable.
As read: 12,50
